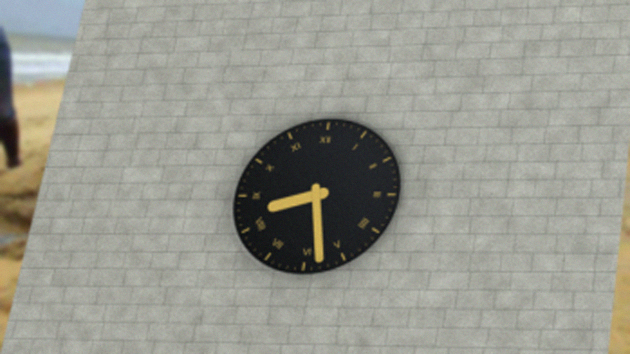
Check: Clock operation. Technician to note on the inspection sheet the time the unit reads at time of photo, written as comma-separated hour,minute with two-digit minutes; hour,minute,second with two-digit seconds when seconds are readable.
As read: 8,28
